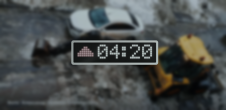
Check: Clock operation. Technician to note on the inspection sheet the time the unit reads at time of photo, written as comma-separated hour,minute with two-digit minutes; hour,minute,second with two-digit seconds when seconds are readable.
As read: 4,20
